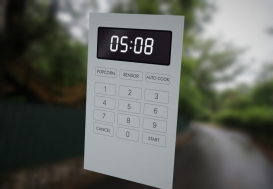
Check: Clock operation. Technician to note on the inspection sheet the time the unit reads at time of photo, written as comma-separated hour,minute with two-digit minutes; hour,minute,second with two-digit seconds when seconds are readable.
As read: 5,08
